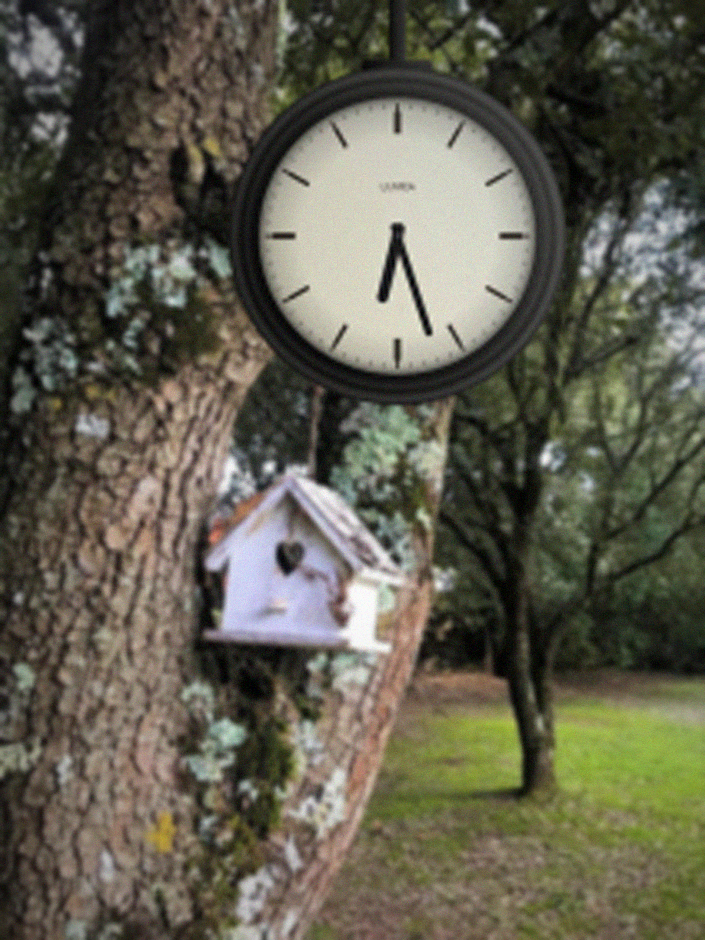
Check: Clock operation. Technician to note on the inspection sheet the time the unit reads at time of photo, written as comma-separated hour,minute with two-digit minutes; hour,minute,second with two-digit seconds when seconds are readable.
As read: 6,27
